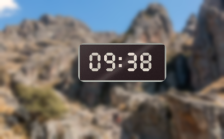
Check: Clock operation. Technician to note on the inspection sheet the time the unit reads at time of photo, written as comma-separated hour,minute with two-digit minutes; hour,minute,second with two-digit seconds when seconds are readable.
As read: 9,38
